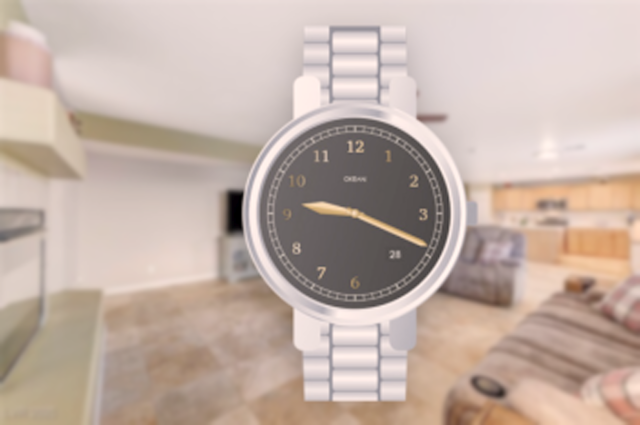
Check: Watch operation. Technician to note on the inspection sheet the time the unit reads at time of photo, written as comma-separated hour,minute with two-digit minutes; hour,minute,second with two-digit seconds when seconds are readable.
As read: 9,19
